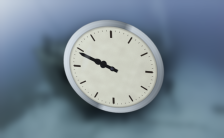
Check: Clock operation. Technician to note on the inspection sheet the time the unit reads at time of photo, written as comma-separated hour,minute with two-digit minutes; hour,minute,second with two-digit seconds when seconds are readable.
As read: 9,49
